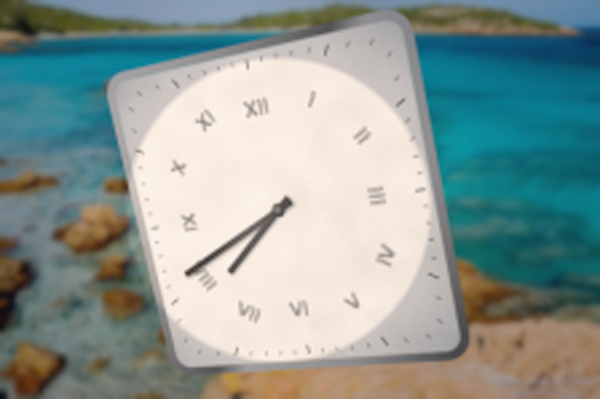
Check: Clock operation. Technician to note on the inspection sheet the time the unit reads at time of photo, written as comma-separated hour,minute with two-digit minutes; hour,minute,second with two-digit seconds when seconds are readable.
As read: 7,41
